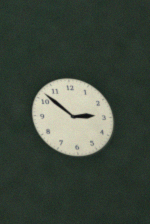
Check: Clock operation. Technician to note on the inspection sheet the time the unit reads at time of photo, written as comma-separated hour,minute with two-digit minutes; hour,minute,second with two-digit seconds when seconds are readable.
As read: 2,52
